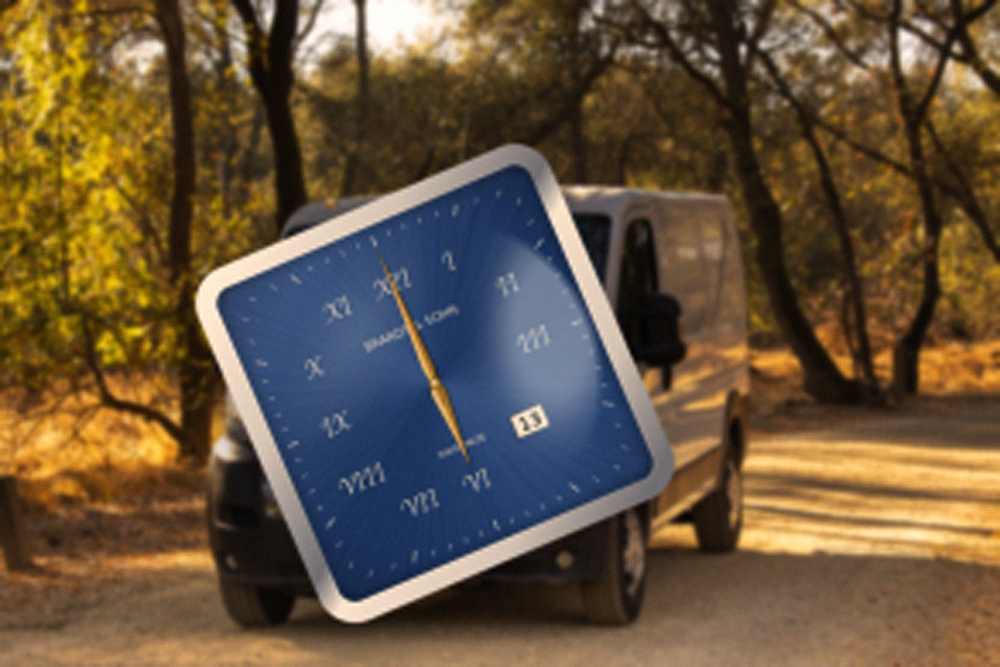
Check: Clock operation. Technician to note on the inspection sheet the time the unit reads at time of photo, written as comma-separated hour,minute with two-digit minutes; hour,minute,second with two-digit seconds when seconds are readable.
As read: 6,00
